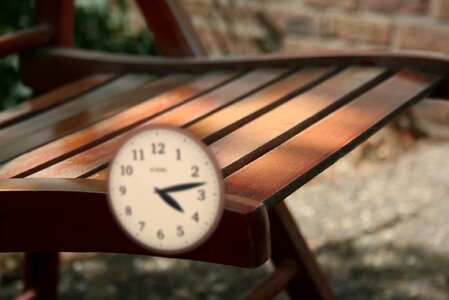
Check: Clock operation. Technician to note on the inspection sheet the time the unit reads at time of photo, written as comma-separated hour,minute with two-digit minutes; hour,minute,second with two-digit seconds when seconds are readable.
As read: 4,13
